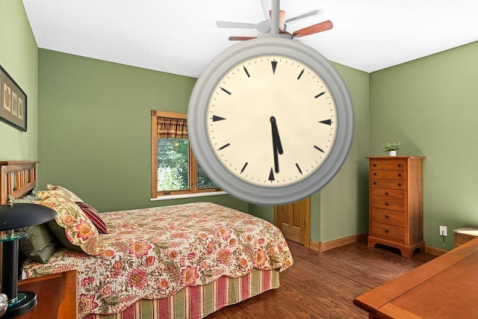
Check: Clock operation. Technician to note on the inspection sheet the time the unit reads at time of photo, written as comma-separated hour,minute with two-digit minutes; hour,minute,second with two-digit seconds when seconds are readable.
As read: 5,29
